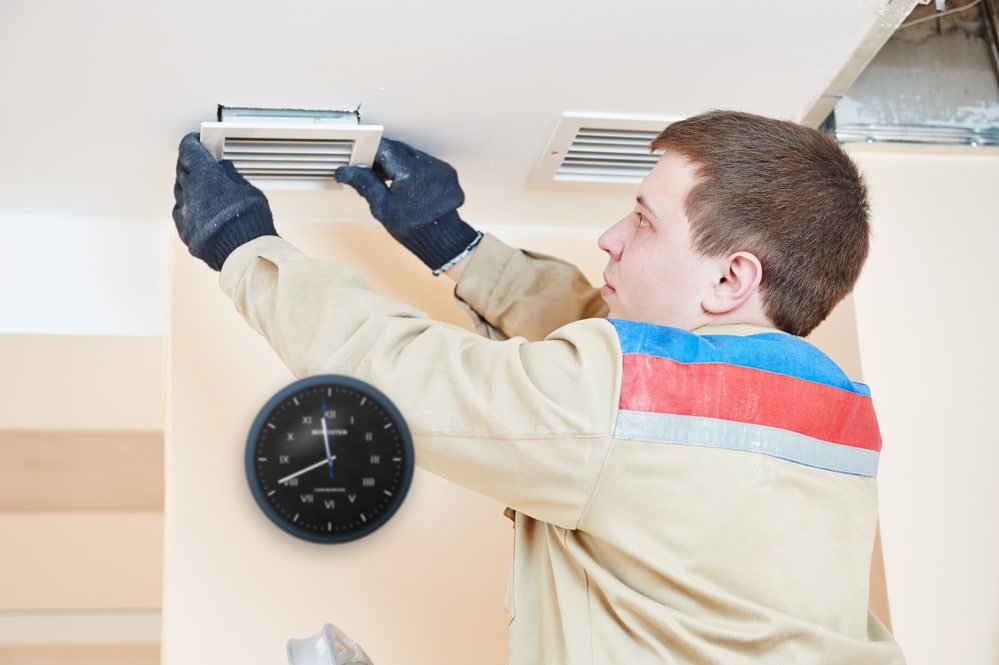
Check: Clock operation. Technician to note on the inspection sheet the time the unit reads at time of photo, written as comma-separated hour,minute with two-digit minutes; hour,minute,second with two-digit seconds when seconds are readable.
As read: 11,40,59
